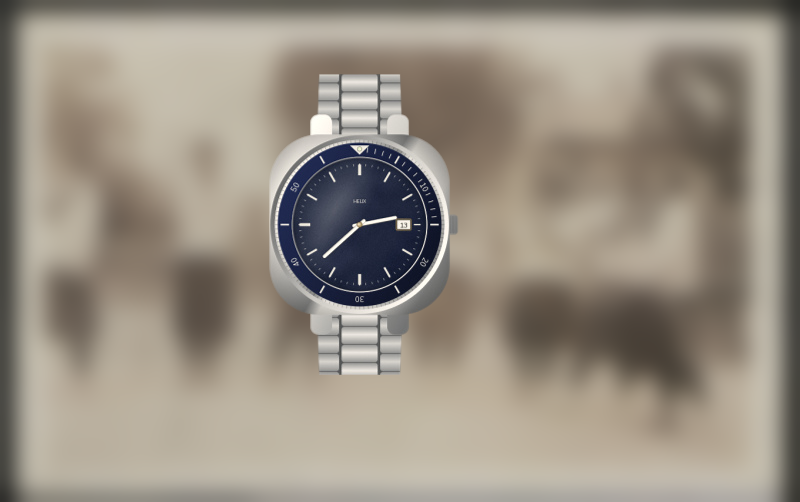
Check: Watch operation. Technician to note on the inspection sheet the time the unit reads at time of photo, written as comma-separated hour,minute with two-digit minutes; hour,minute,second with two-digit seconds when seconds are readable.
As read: 2,38
